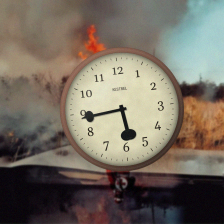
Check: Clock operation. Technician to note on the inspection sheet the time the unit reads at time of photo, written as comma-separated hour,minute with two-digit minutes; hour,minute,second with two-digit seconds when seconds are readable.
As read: 5,44
